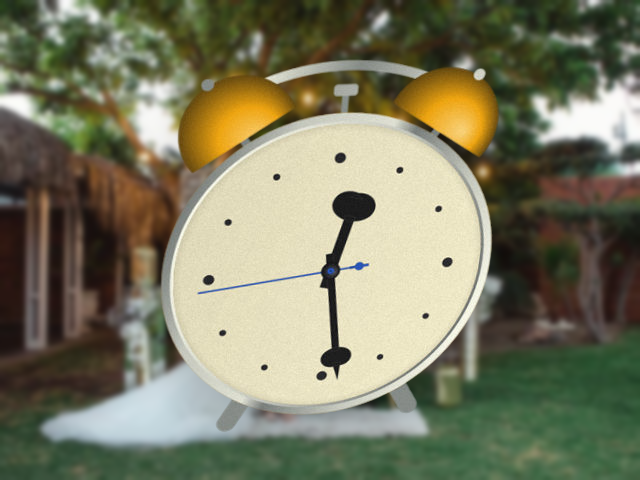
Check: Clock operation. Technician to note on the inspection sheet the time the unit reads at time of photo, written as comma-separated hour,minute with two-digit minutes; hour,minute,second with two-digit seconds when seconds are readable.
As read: 12,28,44
